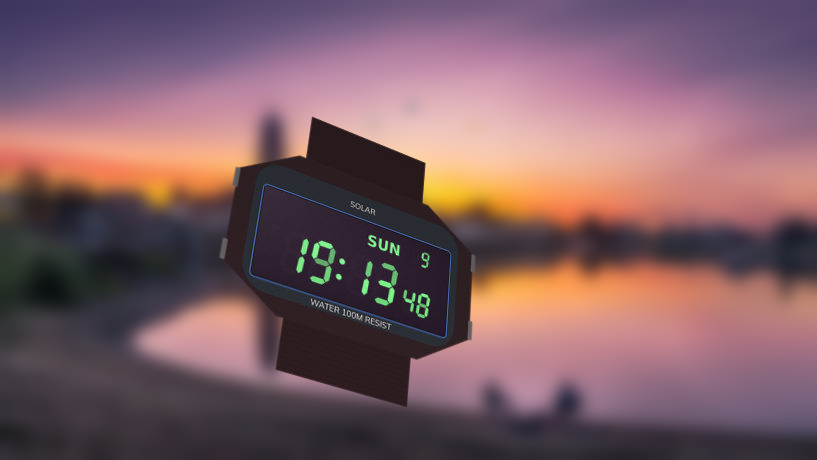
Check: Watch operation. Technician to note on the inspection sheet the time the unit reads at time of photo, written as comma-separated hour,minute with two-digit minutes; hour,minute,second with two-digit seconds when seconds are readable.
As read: 19,13,48
